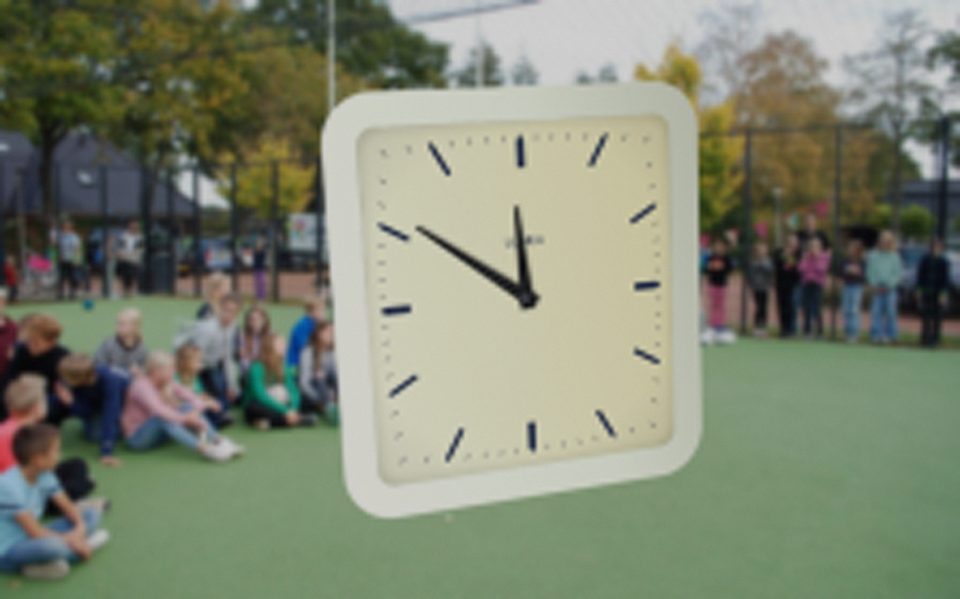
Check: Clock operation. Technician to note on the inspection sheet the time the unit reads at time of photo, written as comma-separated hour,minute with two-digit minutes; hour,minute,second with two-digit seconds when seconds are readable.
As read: 11,51
